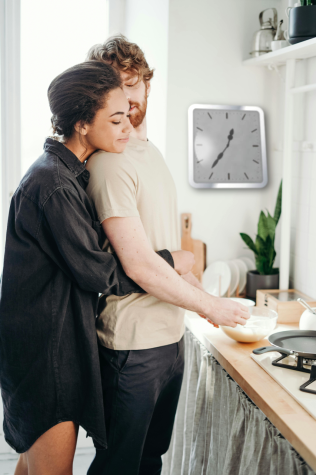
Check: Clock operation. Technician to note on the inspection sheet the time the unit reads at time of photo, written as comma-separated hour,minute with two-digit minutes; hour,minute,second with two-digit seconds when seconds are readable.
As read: 12,36
